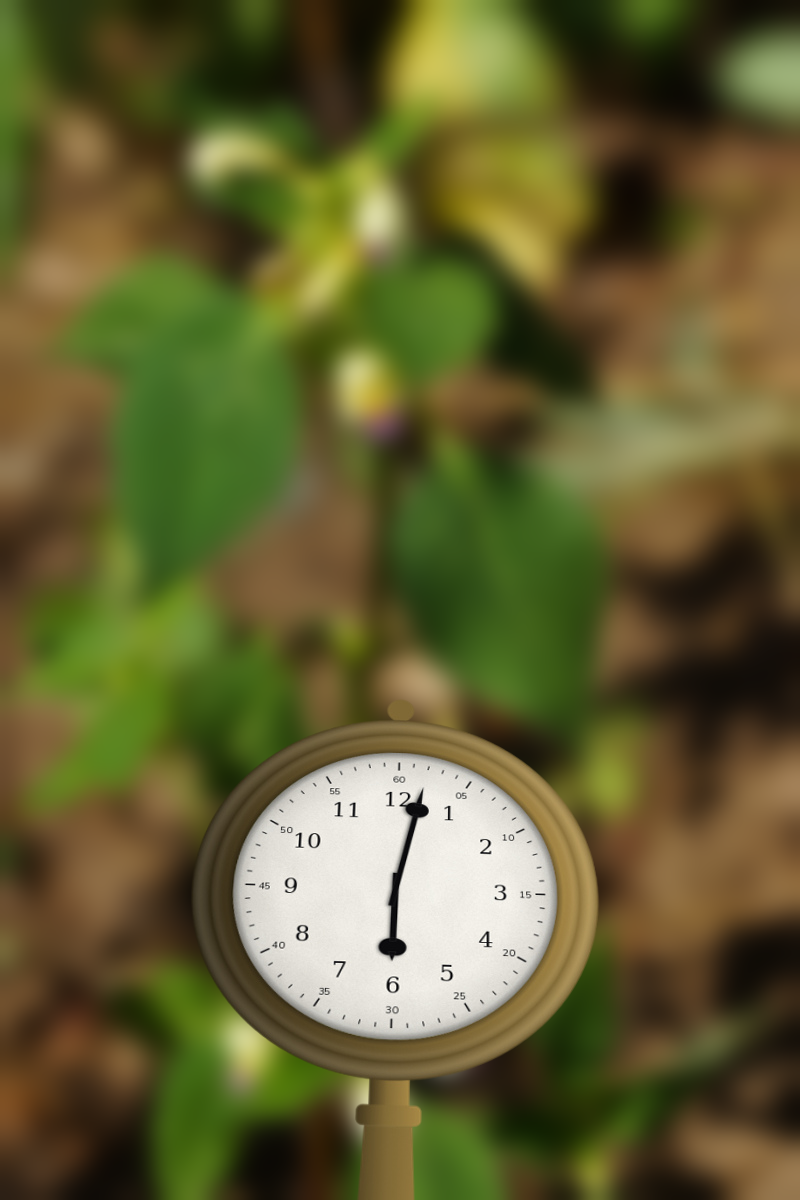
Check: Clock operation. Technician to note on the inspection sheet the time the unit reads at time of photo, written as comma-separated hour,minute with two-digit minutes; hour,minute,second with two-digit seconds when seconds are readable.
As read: 6,02
